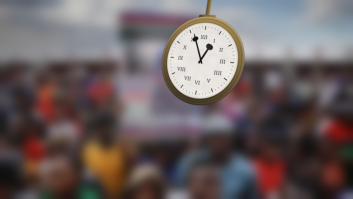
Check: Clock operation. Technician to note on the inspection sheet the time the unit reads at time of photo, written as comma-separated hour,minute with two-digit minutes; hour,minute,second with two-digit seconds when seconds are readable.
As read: 12,56
